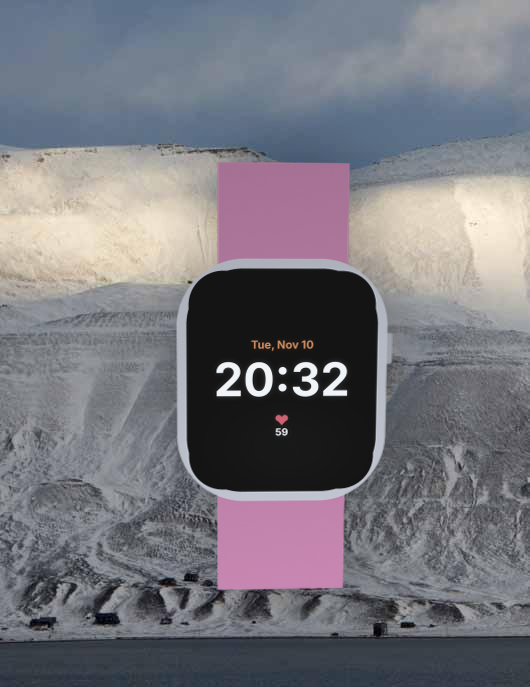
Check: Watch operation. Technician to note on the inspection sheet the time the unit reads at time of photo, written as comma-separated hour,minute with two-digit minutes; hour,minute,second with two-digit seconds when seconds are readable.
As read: 20,32
